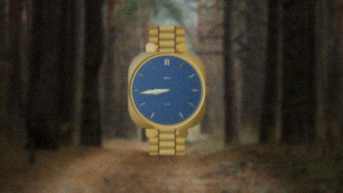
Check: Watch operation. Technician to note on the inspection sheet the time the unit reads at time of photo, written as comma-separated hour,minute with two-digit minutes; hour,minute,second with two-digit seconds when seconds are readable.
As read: 8,44
